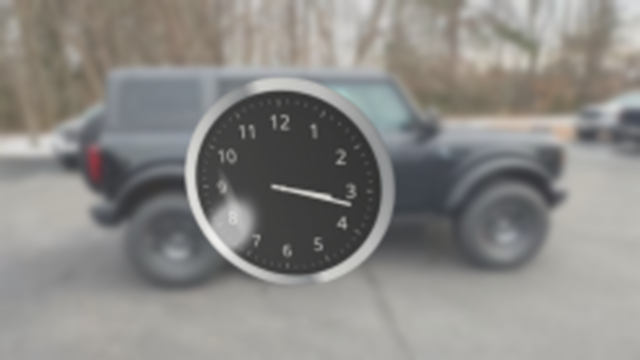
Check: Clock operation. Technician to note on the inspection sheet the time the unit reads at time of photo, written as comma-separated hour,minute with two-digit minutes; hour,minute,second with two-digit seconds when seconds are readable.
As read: 3,17
